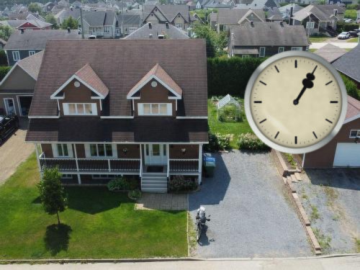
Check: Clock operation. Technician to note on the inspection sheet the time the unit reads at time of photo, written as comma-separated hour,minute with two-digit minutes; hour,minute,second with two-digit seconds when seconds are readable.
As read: 1,05
